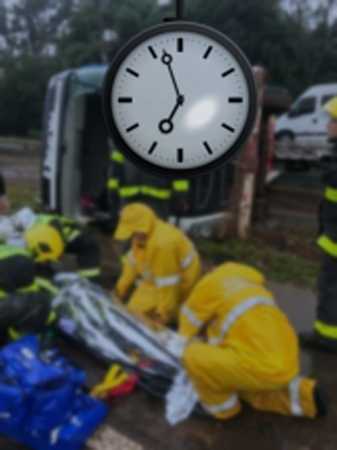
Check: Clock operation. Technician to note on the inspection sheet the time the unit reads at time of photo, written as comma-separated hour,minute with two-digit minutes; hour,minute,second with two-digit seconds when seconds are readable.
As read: 6,57
